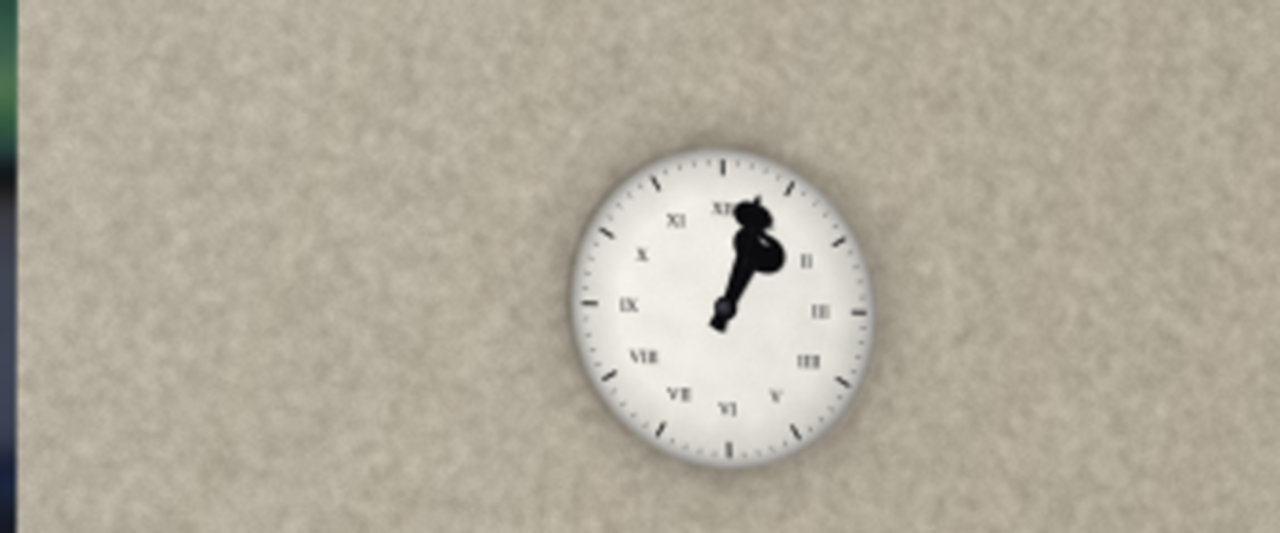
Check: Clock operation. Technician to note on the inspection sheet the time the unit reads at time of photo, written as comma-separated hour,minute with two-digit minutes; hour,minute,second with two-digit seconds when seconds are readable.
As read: 1,03
